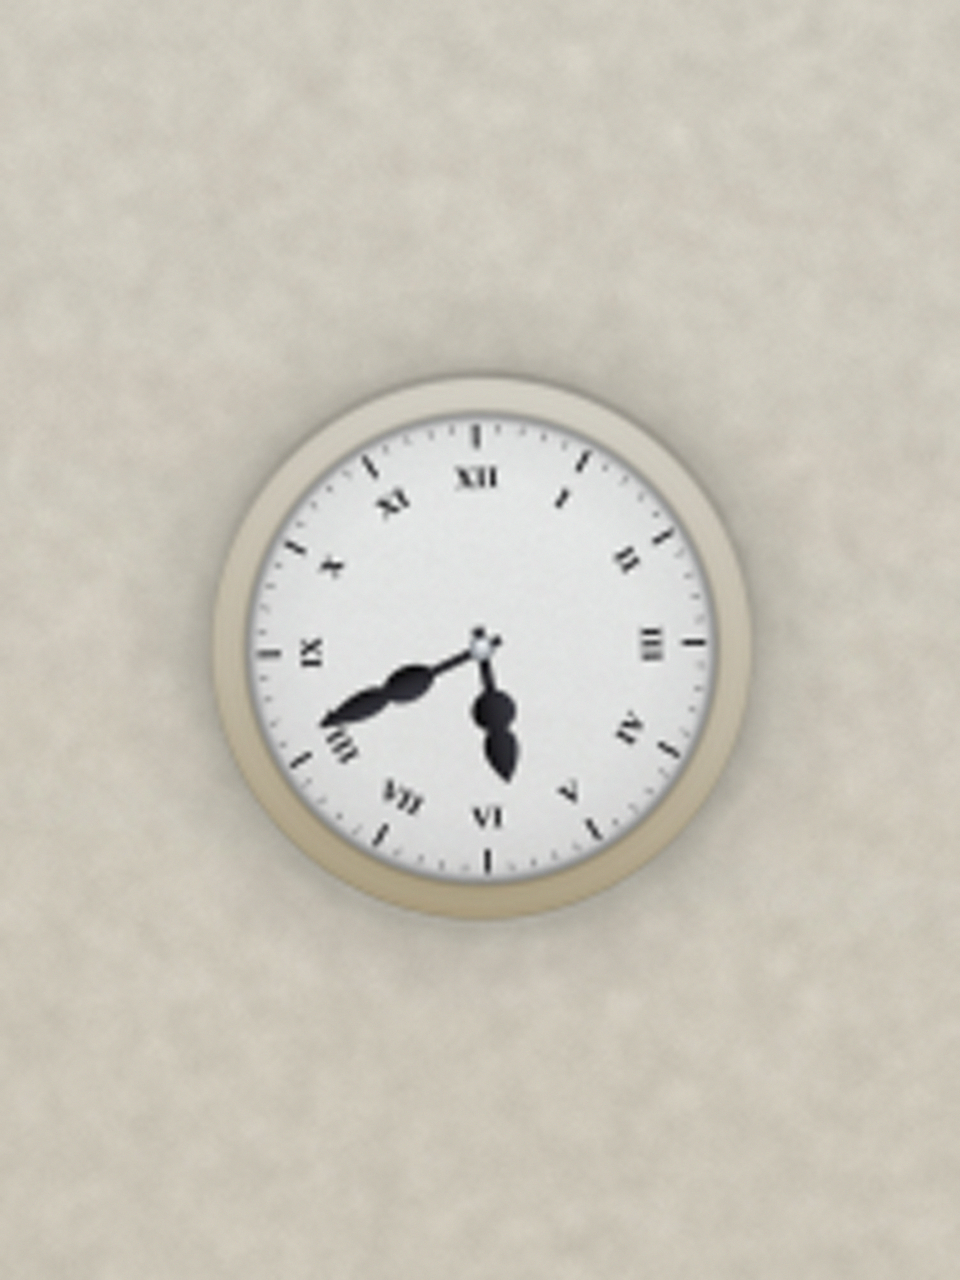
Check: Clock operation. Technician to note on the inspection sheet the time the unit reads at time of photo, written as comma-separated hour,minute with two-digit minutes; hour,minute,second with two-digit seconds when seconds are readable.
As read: 5,41
